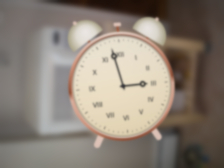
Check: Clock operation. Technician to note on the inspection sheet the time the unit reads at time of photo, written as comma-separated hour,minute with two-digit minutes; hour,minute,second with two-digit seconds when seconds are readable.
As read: 2,58
